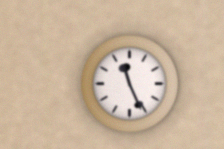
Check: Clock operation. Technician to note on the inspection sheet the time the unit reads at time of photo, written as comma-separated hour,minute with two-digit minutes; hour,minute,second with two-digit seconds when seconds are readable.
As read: 11,26
